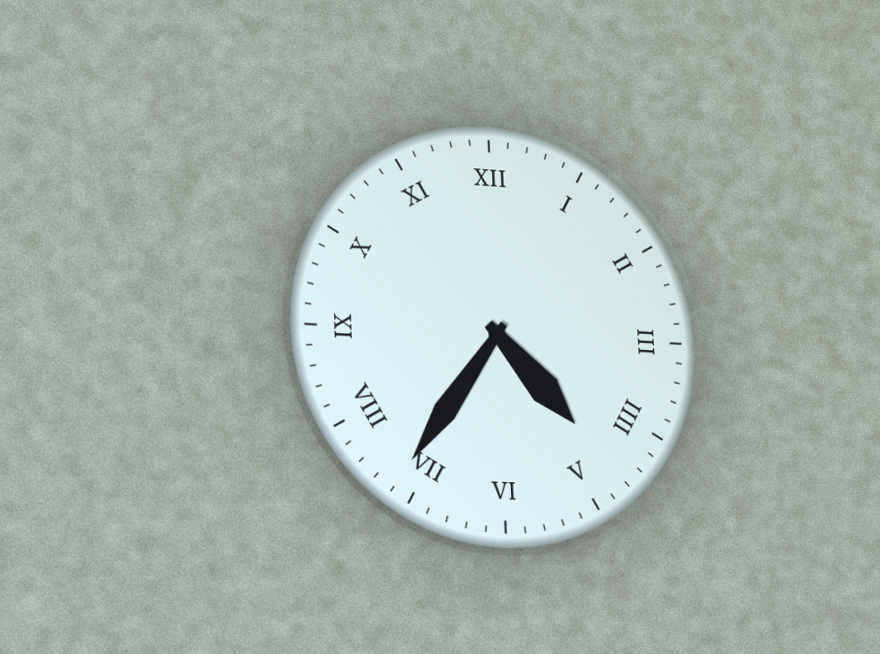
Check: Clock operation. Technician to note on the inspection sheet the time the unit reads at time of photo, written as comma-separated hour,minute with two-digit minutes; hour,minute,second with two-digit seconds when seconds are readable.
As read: 4,36
